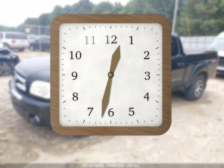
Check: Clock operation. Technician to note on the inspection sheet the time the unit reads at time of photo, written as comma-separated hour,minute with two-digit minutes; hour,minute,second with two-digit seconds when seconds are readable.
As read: 12,32
